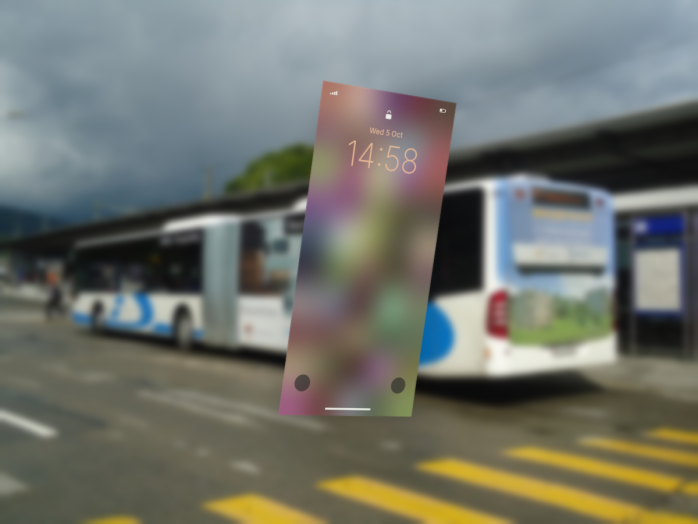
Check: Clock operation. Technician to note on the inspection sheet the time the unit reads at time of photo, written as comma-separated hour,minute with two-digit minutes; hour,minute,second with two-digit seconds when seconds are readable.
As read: 14,58
